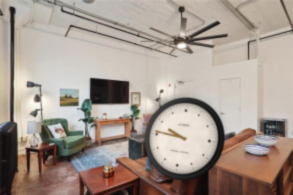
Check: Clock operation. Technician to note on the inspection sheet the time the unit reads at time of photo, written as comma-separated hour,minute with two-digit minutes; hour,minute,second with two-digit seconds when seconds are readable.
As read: 9,46
